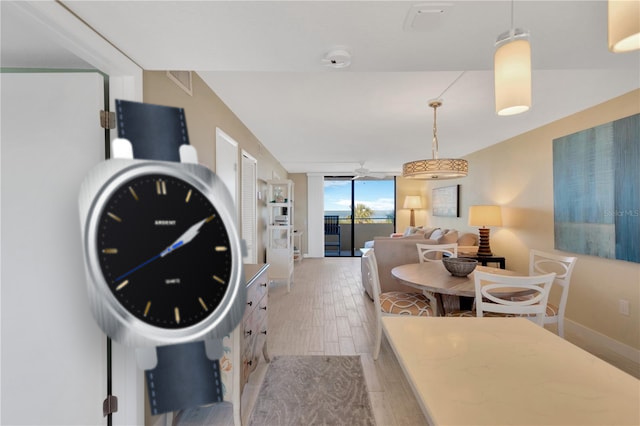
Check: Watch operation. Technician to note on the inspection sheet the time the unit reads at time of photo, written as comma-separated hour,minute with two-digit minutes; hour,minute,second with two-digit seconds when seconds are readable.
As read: 2,09,41
